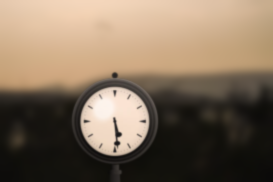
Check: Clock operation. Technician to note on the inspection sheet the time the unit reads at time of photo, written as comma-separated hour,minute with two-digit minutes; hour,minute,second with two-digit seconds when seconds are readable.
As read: 5,29
